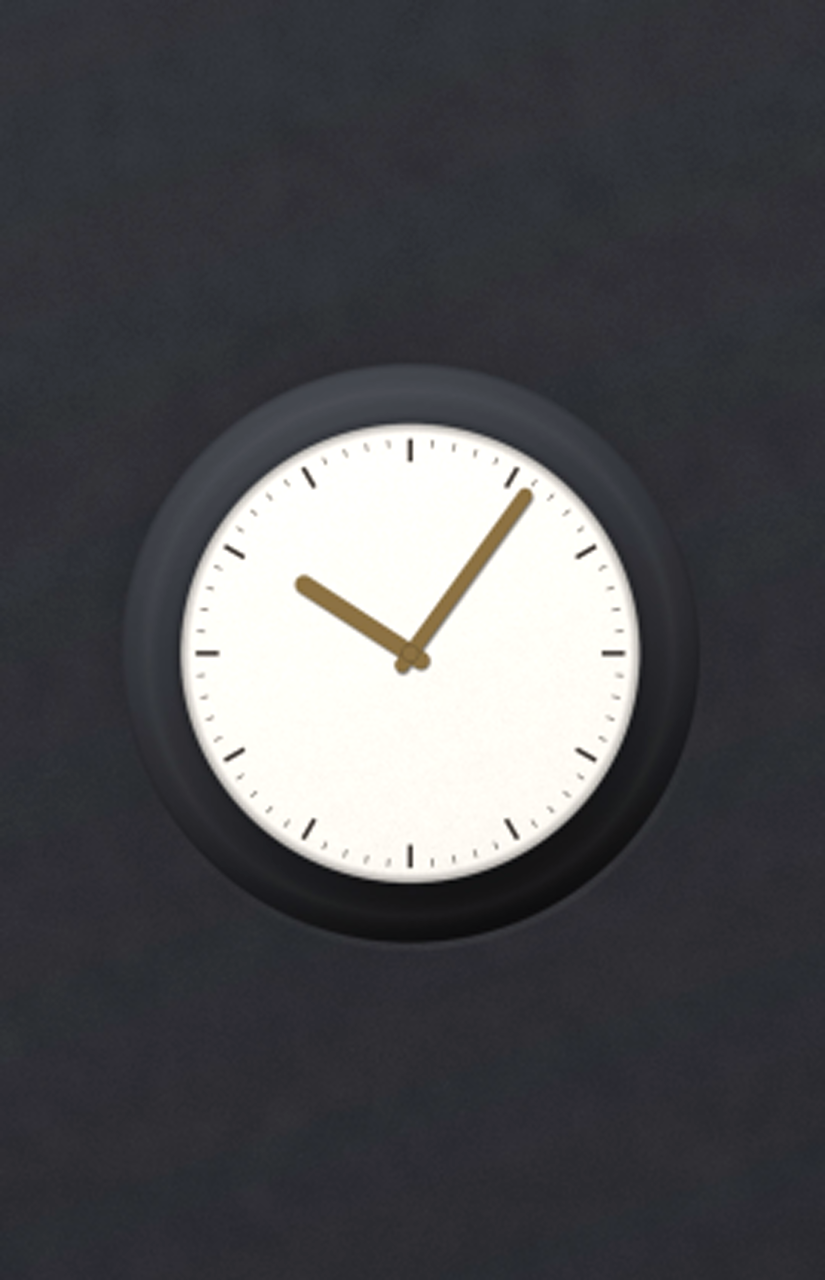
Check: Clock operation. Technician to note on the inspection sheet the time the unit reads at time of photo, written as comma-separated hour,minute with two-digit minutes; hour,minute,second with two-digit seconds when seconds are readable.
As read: 10,06
